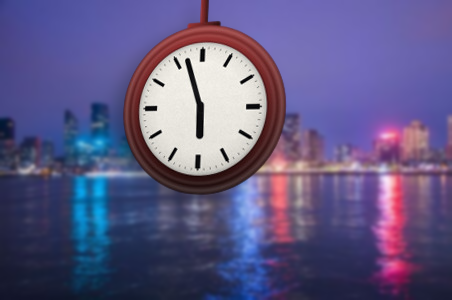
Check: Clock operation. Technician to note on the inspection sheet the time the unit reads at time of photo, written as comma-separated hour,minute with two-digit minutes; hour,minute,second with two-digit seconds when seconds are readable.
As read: 5,57
